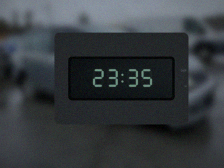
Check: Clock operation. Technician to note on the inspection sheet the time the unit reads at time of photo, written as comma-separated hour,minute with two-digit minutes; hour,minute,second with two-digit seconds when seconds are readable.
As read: 23,35
